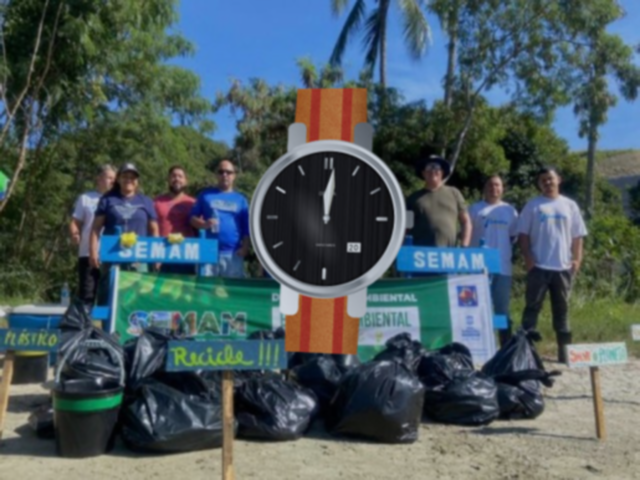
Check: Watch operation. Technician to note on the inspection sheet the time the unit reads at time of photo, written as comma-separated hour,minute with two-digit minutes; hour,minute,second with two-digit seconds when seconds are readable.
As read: 12,01
